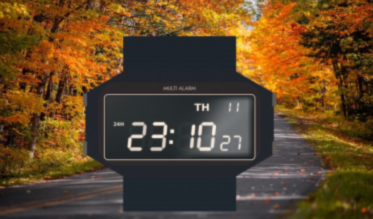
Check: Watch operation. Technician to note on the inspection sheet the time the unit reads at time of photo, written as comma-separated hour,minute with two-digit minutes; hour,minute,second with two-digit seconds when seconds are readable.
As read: 23,10,27
